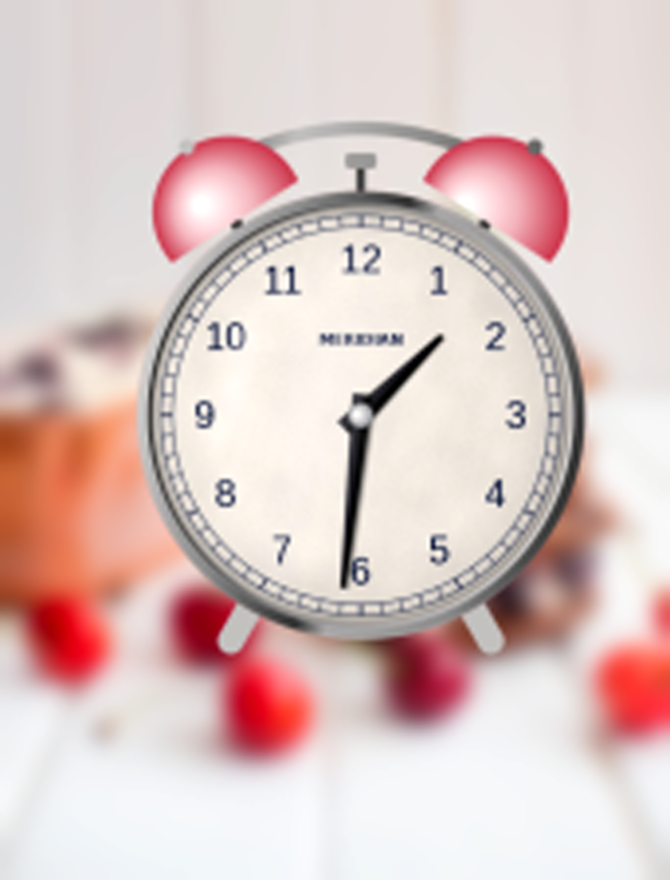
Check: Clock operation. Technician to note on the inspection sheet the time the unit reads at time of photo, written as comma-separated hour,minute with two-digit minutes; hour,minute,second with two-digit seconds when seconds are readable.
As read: 1,31
